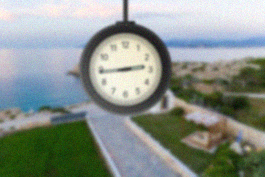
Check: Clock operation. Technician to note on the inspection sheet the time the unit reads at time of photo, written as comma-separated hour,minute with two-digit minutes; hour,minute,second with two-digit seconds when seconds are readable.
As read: 2,44
